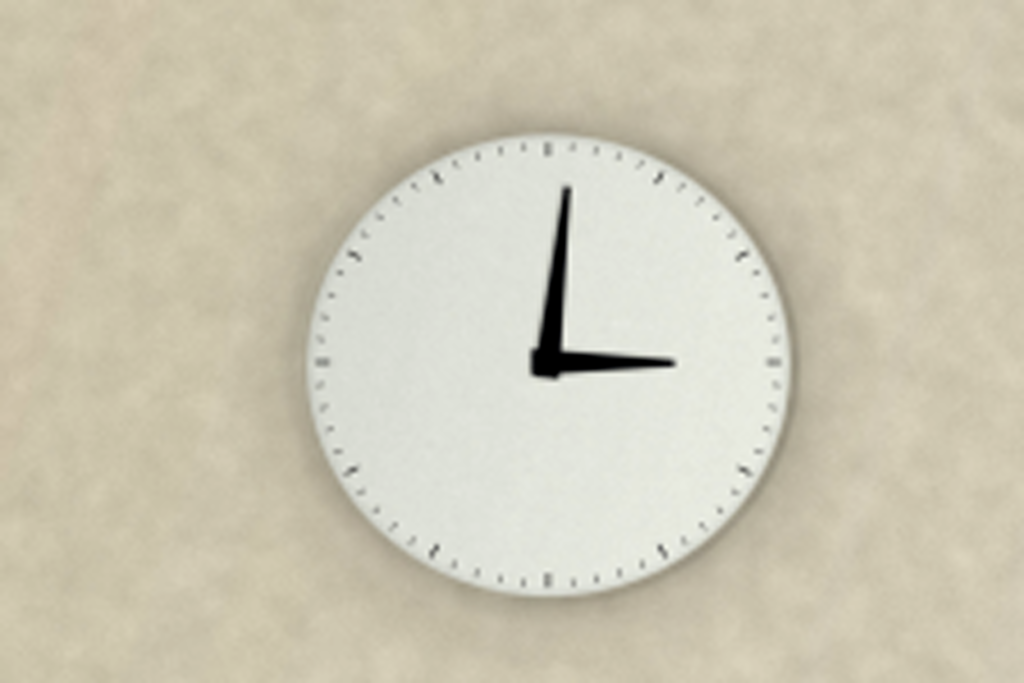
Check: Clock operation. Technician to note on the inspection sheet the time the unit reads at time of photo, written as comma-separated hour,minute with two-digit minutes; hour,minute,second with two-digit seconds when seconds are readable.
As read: 3,01
